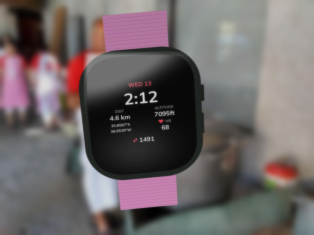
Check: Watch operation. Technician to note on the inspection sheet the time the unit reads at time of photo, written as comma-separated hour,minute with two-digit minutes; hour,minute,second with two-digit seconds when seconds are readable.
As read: 2,12
